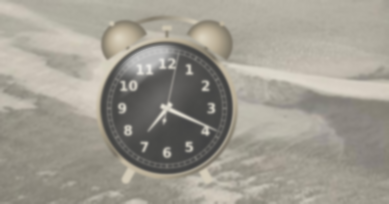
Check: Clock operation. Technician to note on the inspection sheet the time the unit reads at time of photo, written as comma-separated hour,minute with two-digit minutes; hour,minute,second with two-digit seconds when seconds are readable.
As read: 7,19,02
